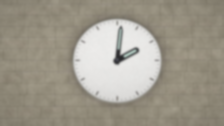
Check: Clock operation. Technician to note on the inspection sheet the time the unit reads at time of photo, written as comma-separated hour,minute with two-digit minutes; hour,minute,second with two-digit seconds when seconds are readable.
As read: 2,01
